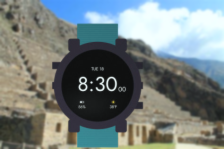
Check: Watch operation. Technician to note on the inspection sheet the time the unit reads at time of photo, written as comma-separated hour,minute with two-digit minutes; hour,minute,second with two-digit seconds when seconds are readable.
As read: 8,30
